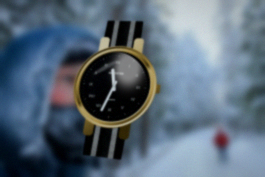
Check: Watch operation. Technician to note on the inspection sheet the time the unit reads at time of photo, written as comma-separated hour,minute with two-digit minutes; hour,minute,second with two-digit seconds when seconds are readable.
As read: 11,33
